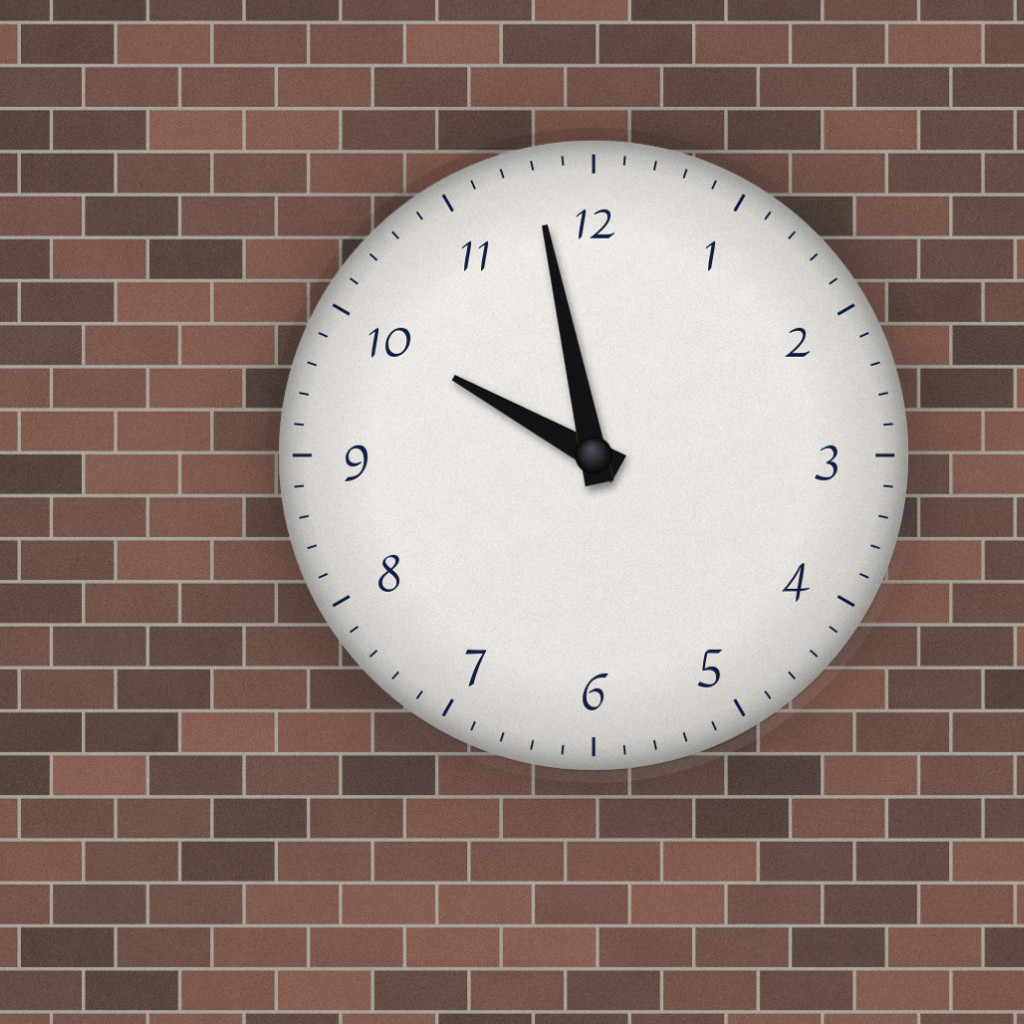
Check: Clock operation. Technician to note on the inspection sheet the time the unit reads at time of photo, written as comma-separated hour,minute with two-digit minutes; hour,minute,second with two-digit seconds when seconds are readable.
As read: 9,58
